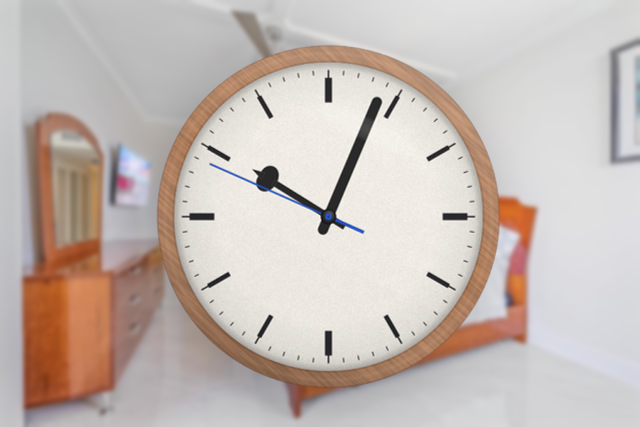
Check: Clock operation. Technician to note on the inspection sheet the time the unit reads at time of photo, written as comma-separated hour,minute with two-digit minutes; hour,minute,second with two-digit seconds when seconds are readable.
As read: 10,03,49
